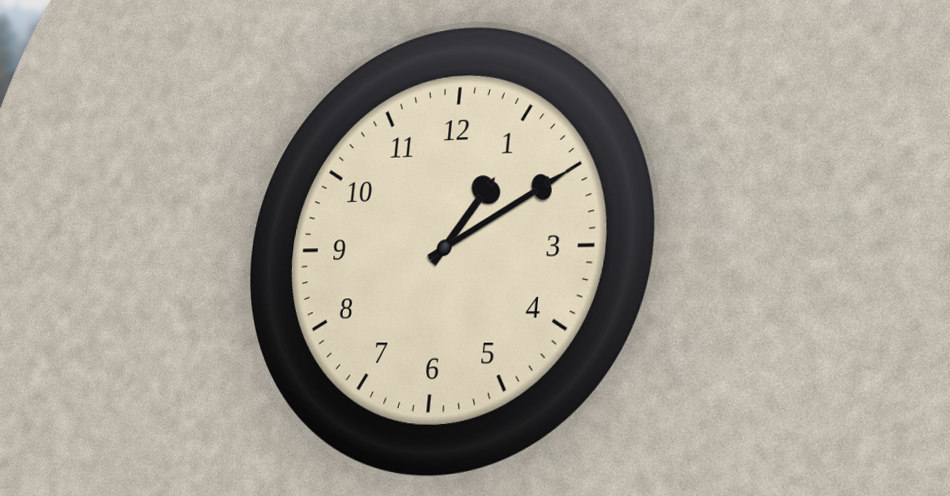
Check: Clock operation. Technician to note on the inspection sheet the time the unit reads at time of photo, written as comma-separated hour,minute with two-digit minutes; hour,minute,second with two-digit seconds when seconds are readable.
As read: 1,10
